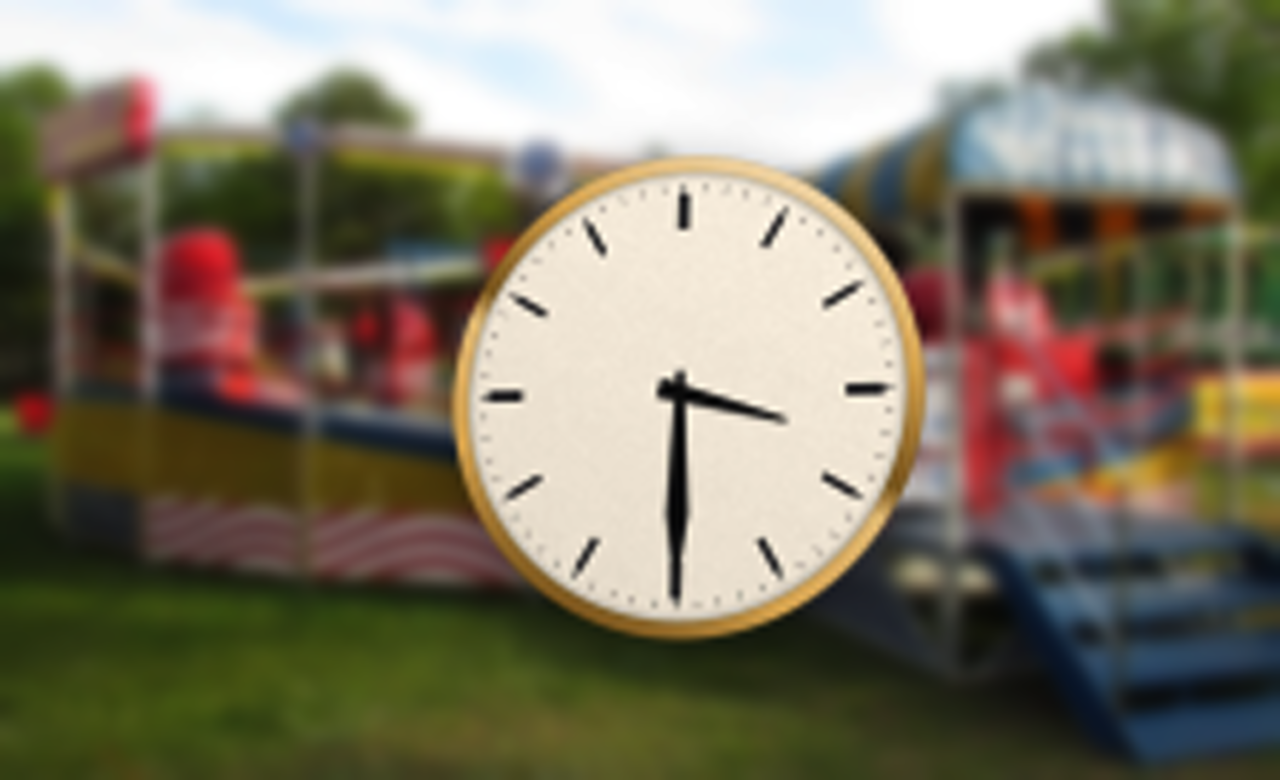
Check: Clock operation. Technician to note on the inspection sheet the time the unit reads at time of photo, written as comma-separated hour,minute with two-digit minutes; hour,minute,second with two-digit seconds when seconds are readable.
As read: 3,30
